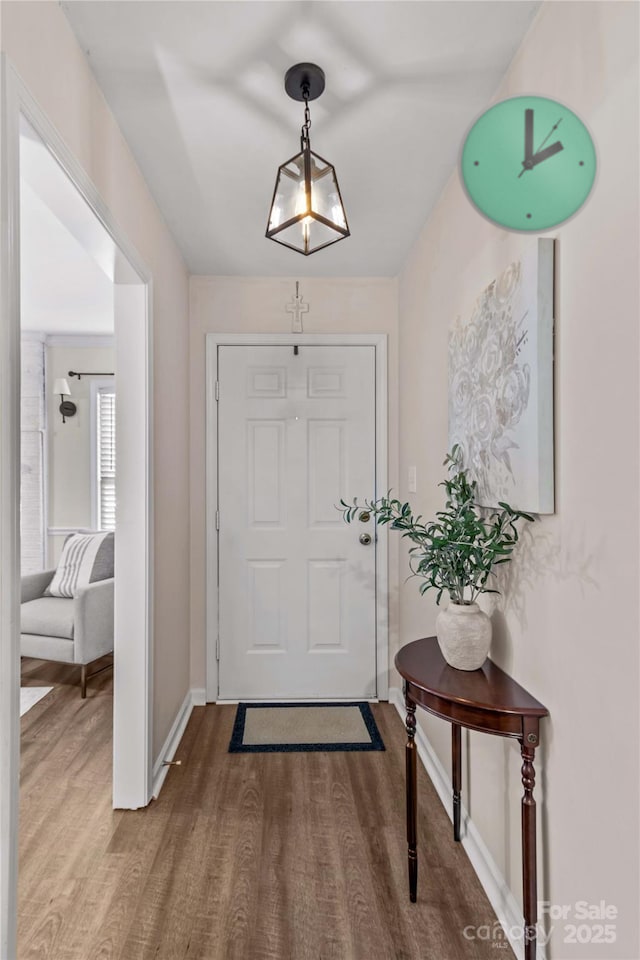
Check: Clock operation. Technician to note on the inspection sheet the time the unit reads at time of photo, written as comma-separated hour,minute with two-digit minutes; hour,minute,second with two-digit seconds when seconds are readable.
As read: 2,00,06
